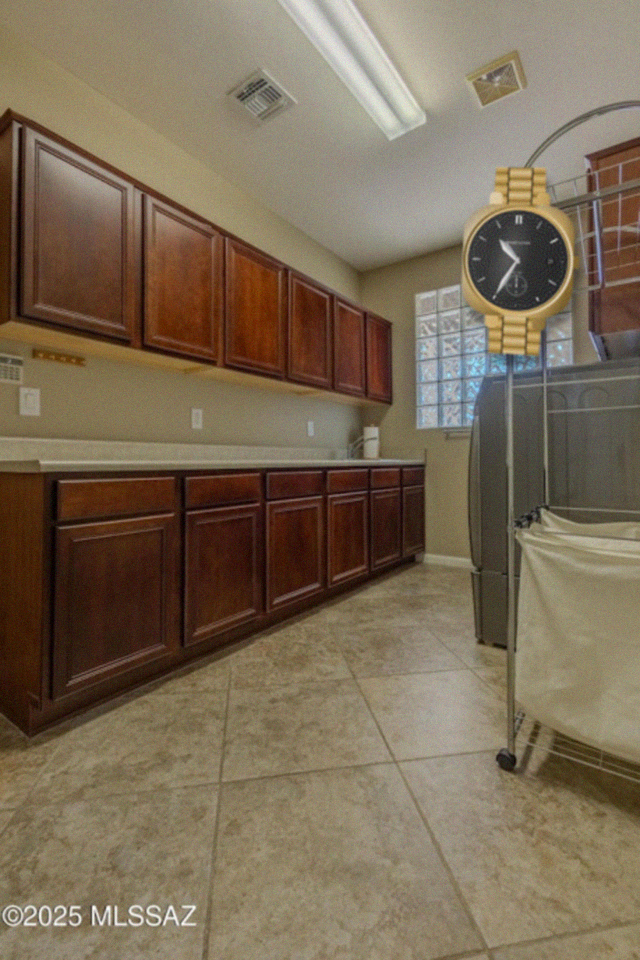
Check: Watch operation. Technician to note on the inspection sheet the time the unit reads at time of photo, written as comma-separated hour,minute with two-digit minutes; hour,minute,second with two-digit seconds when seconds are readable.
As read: 10,35
